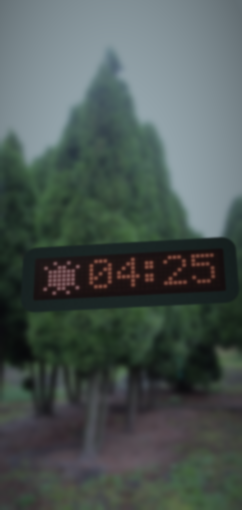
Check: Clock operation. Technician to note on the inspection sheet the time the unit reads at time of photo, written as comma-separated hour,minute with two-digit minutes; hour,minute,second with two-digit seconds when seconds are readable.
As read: 4,25
